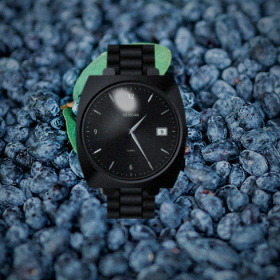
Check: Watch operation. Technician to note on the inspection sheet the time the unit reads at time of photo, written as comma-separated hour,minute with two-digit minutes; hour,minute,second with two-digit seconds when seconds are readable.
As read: 1,25
